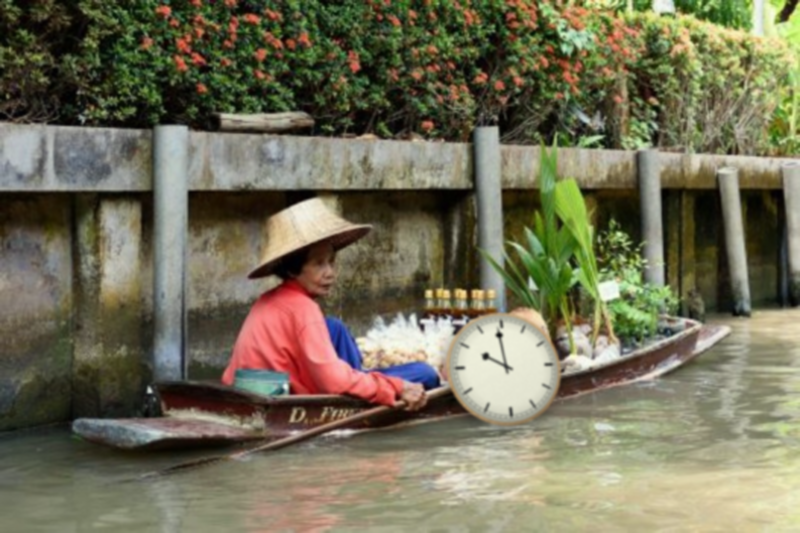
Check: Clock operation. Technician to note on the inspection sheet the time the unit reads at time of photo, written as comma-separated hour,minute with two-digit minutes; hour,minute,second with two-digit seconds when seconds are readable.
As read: 9,59
